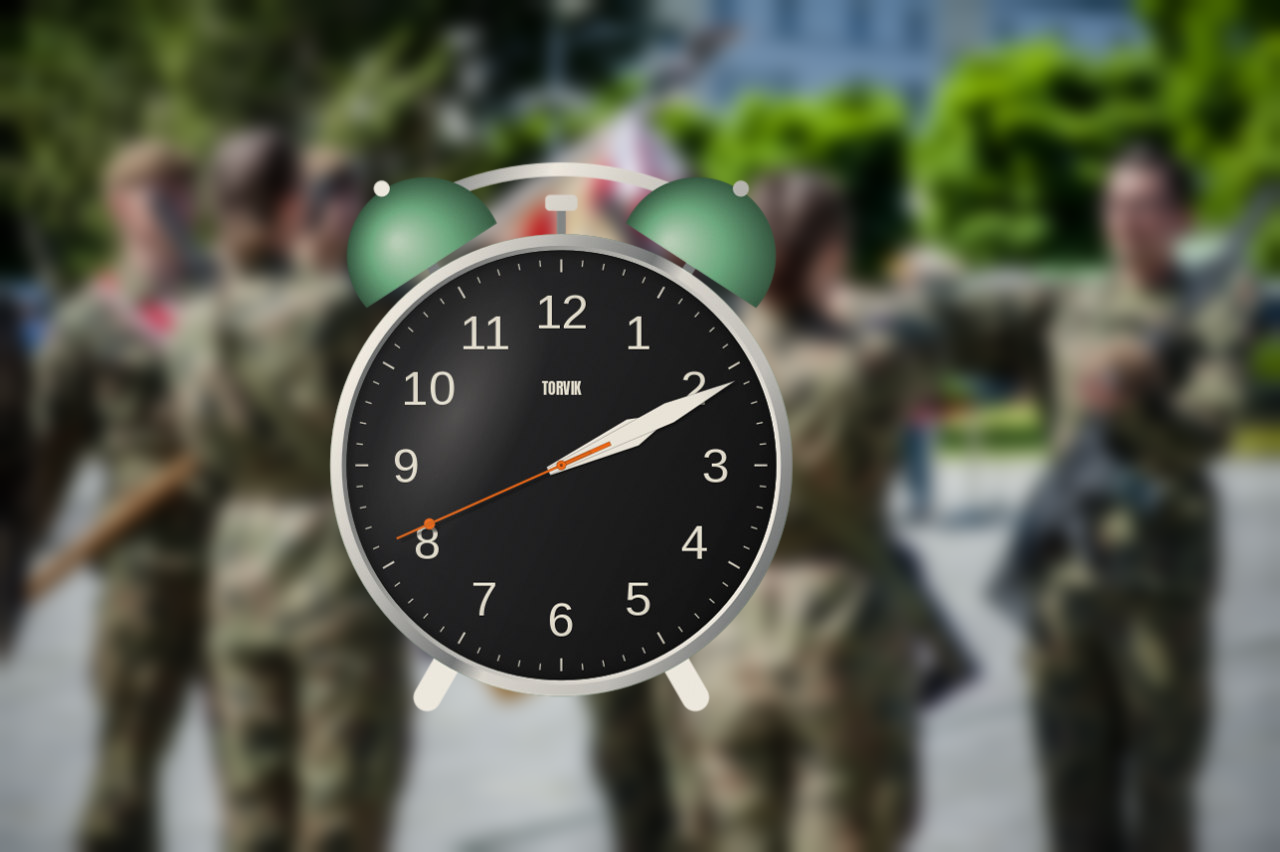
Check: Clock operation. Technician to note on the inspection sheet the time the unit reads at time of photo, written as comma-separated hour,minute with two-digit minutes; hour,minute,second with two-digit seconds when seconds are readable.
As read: 2,10,41
